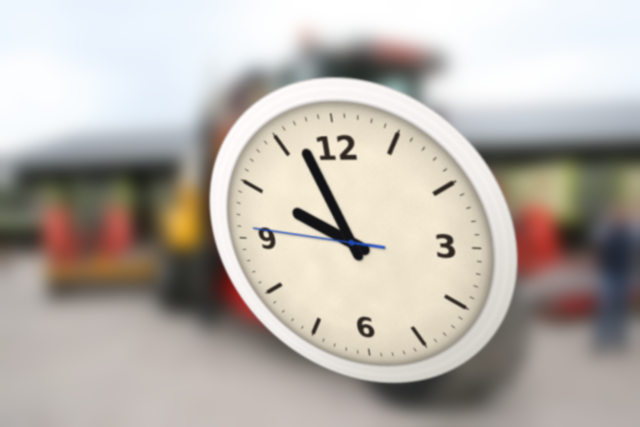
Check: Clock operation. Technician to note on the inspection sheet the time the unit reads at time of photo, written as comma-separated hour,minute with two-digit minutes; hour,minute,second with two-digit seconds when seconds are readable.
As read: 9,56,46
